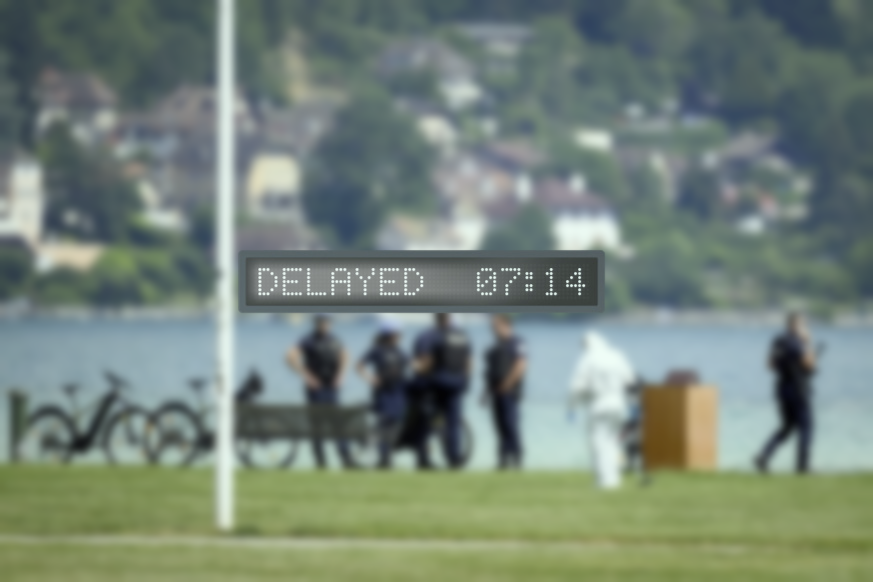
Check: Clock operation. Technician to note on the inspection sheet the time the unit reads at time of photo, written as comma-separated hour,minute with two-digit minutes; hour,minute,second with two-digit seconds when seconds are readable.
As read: 7,14
